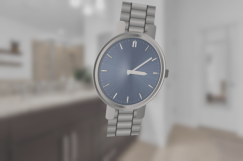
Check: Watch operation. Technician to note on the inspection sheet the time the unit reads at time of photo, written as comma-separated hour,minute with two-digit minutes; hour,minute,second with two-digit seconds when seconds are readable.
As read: 3,09
